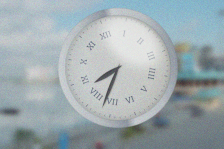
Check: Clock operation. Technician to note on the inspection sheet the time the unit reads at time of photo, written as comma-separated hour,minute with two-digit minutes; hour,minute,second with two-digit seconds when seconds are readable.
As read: 8,37
